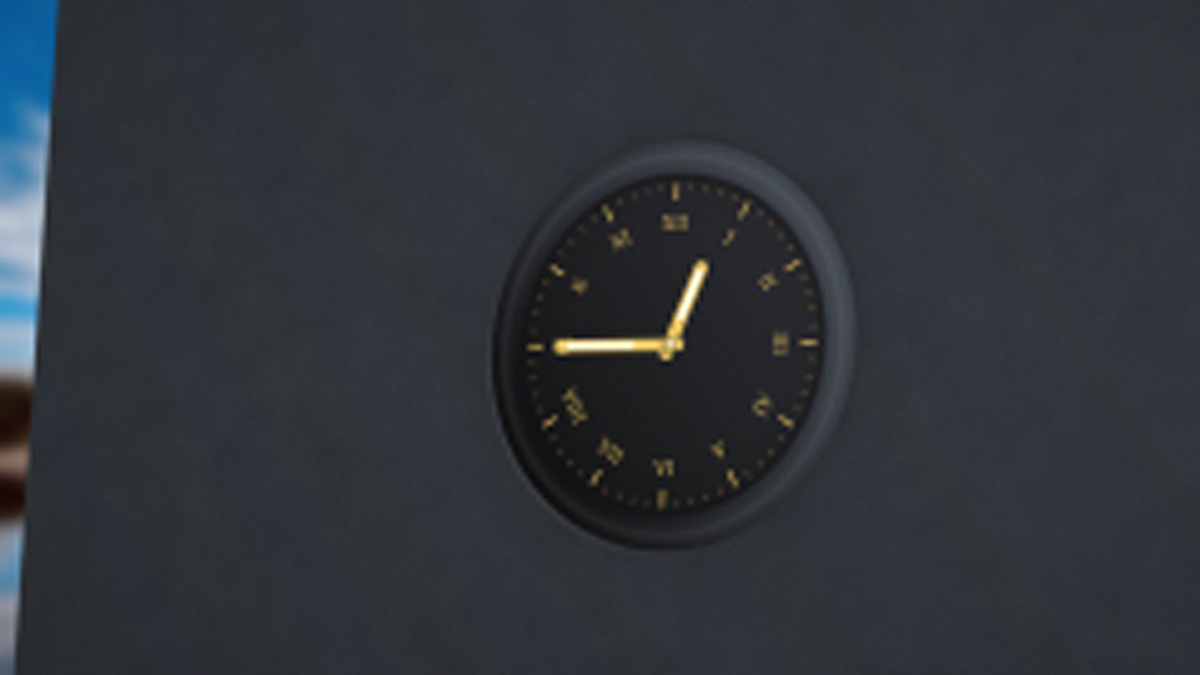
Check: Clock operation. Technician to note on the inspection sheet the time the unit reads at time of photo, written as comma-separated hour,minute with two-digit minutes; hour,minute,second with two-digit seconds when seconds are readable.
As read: 12,45
